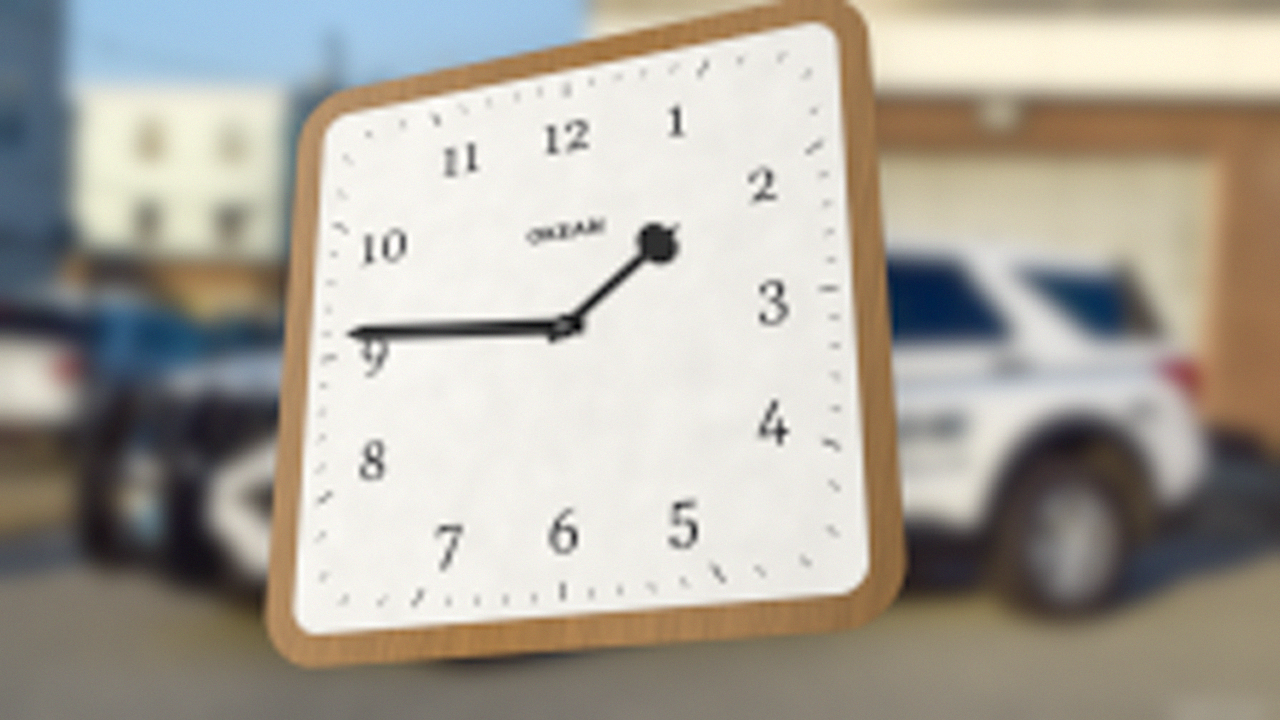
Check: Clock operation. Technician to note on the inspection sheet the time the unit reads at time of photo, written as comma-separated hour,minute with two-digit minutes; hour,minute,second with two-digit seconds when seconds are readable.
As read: 1,46
